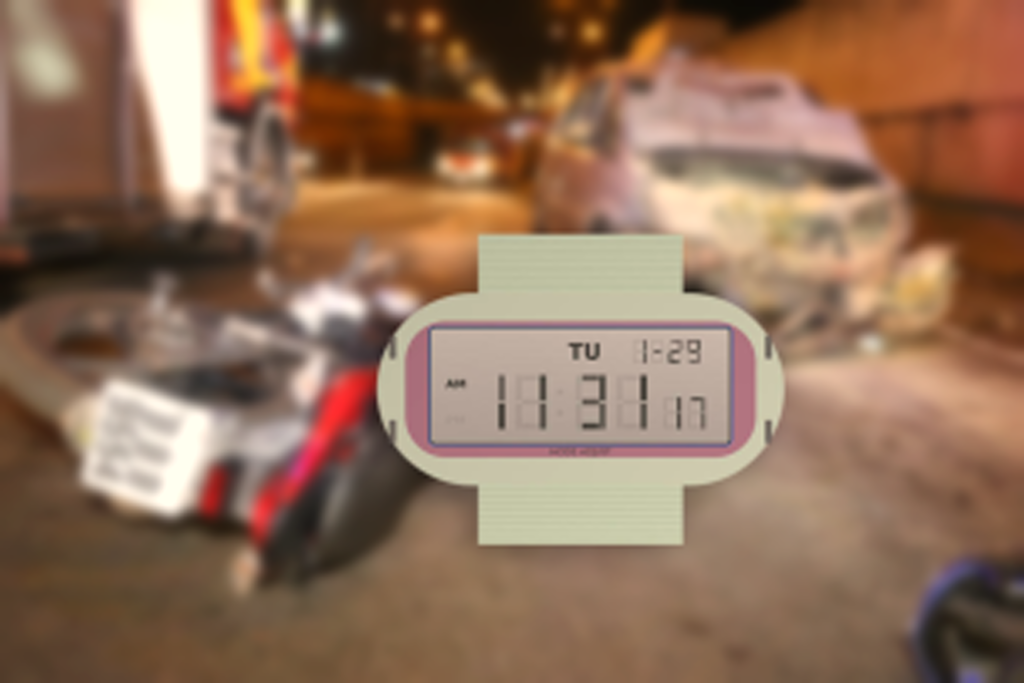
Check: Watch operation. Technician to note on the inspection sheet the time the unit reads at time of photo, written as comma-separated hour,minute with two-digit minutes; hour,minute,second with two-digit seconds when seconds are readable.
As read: 11,31,17
